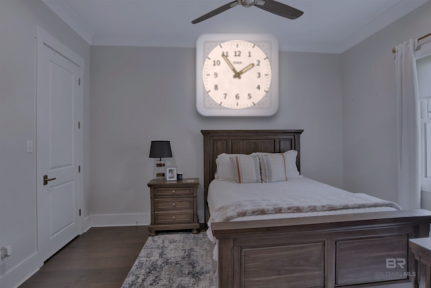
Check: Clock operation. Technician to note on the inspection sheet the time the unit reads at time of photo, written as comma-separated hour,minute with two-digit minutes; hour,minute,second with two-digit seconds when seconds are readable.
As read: 1,54
